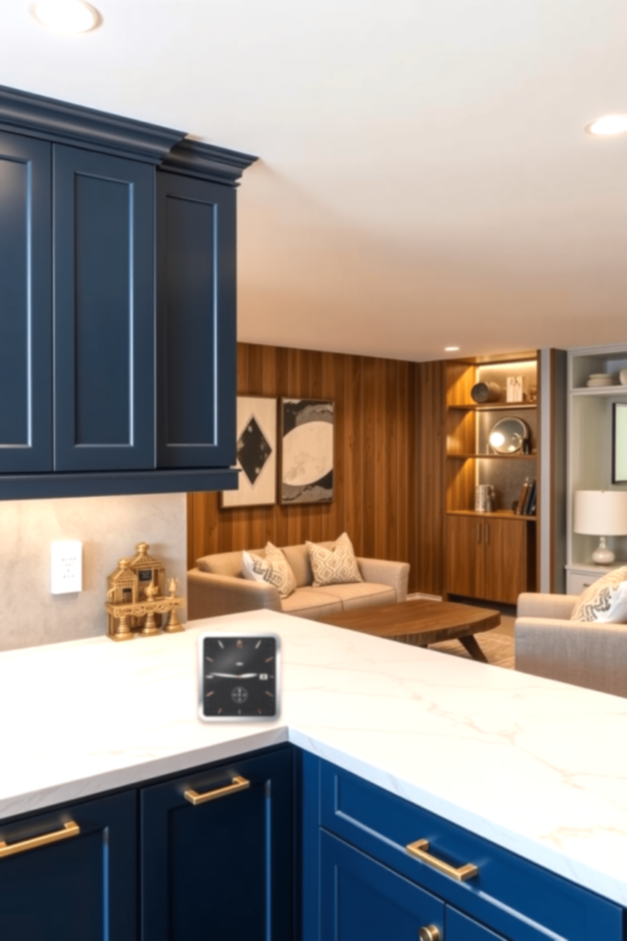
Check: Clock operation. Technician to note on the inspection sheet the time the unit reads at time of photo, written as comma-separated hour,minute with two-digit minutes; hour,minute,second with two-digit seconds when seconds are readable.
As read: 2,46
